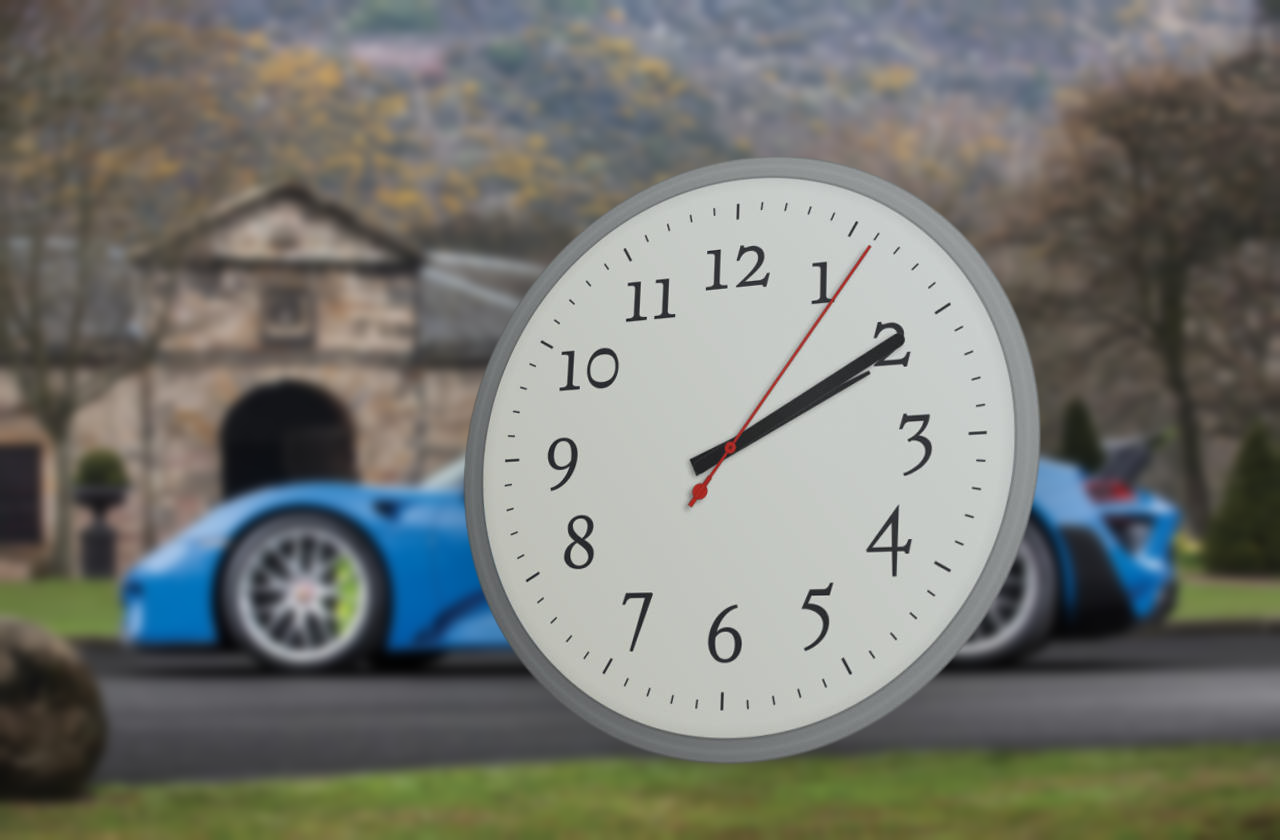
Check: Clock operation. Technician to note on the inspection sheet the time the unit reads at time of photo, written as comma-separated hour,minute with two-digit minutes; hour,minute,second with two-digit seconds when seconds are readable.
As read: 2,10,06
